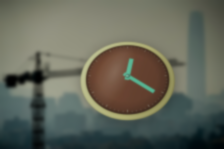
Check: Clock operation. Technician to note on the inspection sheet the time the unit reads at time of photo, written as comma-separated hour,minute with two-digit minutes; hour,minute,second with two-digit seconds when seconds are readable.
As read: 12,21
